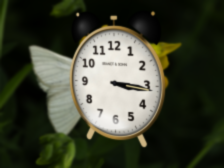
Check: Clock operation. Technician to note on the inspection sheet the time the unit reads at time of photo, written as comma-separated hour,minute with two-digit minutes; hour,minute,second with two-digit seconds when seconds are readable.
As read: 3,16
